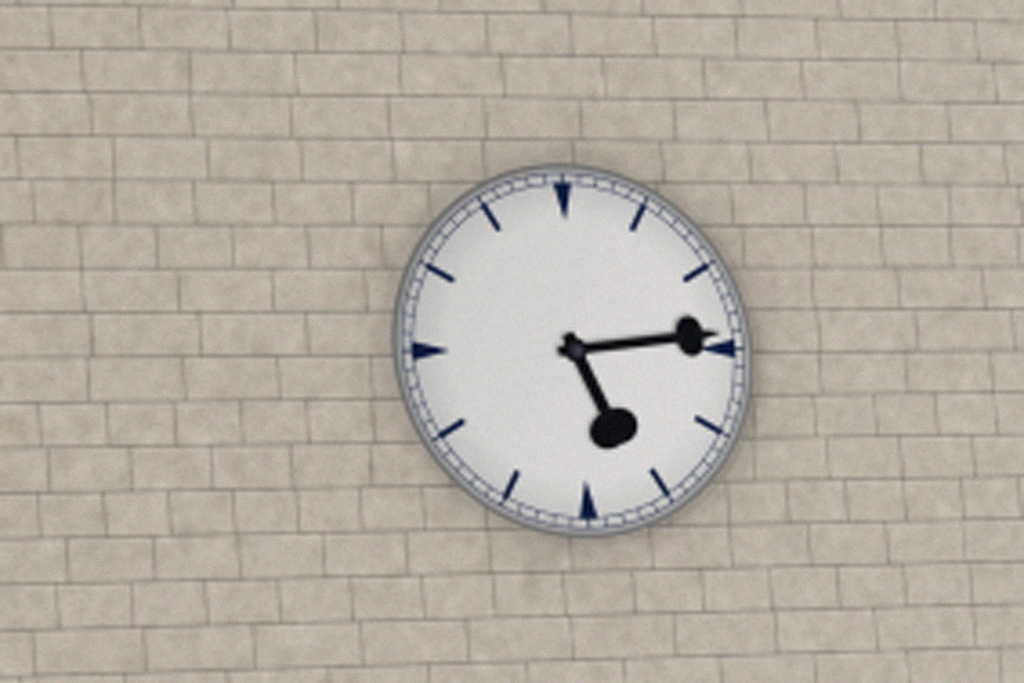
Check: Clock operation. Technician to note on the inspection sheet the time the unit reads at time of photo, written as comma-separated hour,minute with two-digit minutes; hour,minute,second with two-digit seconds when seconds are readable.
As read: 5,14
